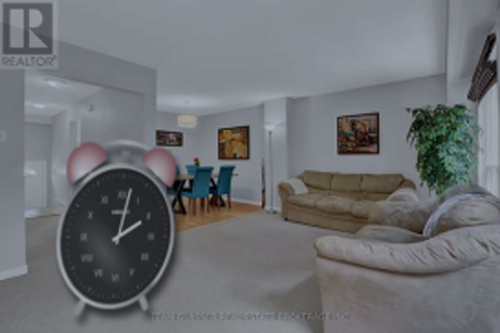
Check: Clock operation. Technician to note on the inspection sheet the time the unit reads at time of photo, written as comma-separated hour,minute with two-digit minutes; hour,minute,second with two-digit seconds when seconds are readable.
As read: 2,02
